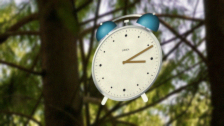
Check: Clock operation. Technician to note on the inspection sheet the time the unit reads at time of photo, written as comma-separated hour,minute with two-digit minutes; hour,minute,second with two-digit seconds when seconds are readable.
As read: 3,11
